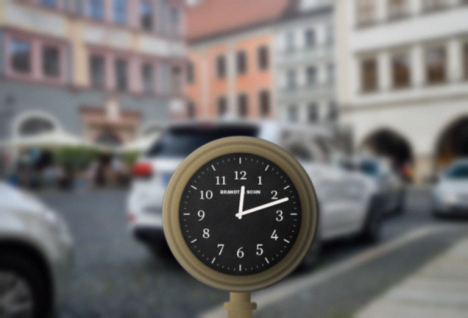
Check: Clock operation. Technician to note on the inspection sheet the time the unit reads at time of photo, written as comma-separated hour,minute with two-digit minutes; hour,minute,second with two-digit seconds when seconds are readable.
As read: 12,12
